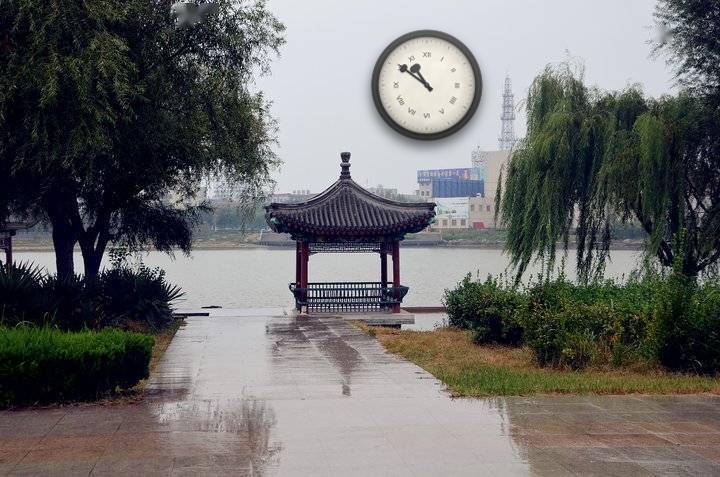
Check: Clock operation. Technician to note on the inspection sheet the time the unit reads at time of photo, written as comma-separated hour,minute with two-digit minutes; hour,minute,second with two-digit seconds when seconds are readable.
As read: 10,51
